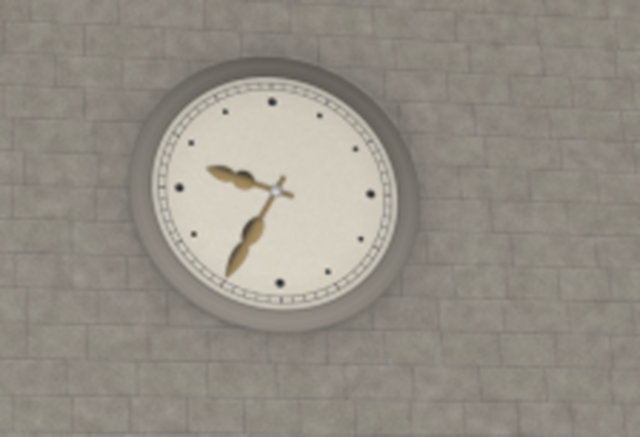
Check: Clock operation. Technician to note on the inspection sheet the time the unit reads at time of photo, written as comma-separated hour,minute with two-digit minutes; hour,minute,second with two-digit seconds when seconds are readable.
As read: 9,35
